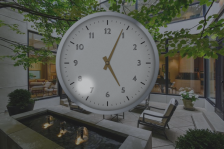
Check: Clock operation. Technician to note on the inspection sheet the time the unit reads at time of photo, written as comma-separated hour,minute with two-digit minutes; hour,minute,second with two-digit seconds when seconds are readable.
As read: 5,04
